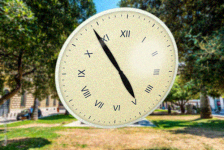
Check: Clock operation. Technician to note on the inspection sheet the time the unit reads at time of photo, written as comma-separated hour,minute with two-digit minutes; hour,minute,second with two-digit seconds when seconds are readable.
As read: 4,54
